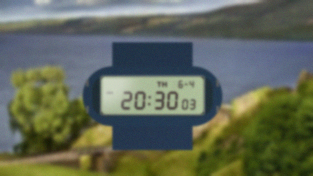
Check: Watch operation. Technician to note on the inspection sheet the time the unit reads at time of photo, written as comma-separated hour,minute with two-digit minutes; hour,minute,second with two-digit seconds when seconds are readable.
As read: 20,30
